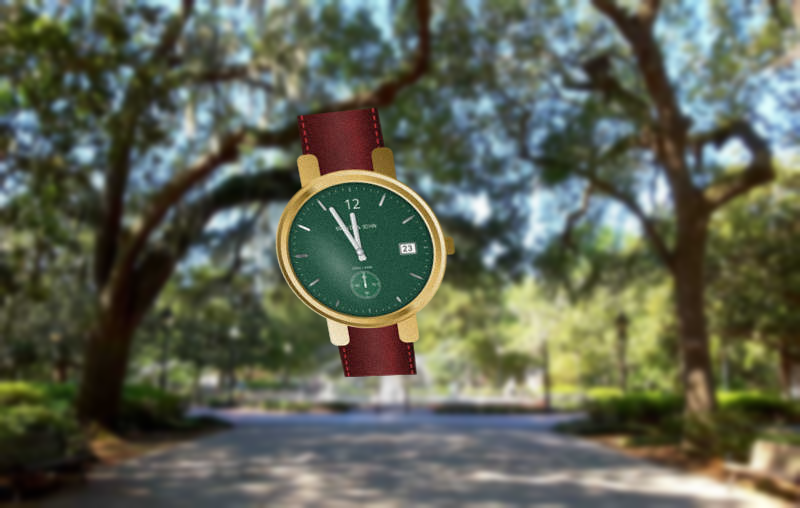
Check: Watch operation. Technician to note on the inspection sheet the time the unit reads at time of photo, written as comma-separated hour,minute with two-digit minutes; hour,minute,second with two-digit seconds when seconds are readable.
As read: 11,56
